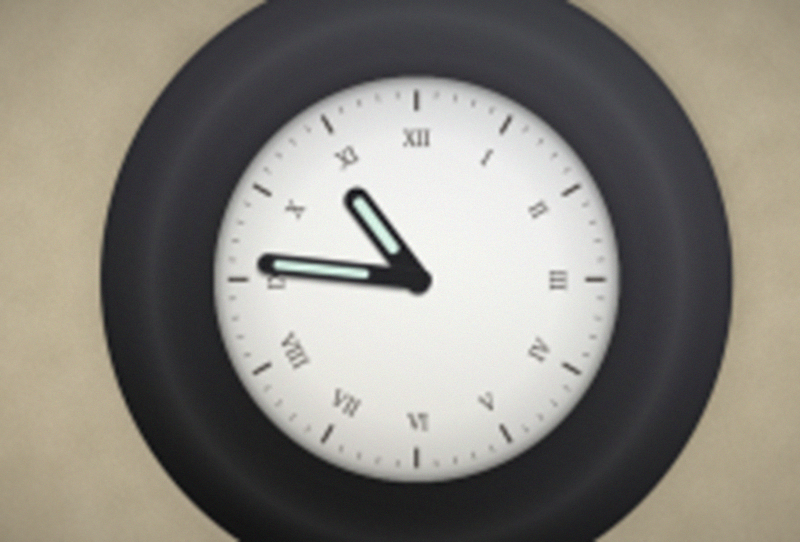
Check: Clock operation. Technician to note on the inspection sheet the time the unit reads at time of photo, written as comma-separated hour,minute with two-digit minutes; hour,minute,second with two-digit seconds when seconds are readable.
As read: 10,46
